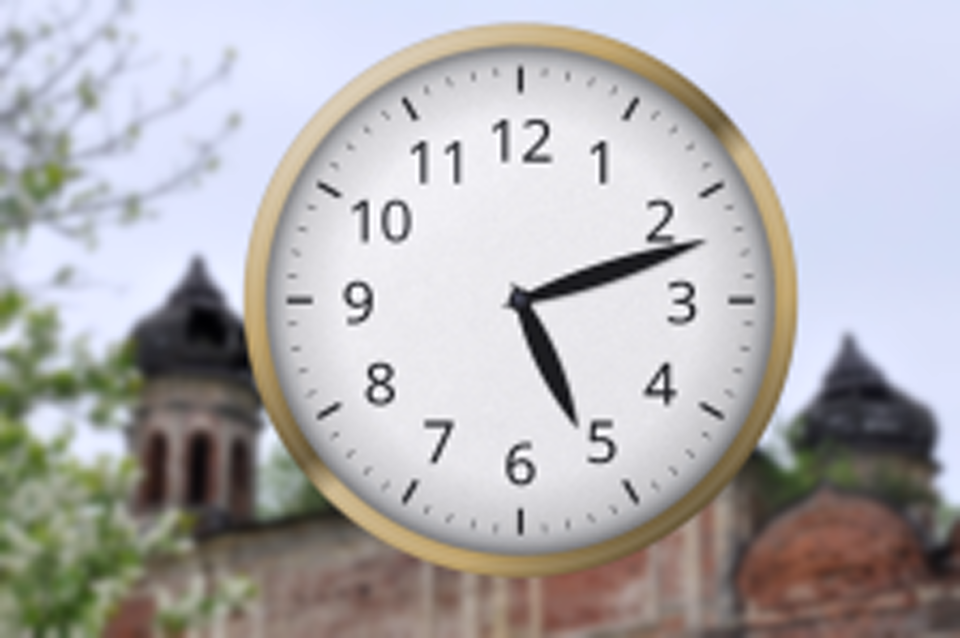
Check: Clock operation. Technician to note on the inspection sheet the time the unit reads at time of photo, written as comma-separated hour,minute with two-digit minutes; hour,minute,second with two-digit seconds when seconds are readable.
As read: 5,12
